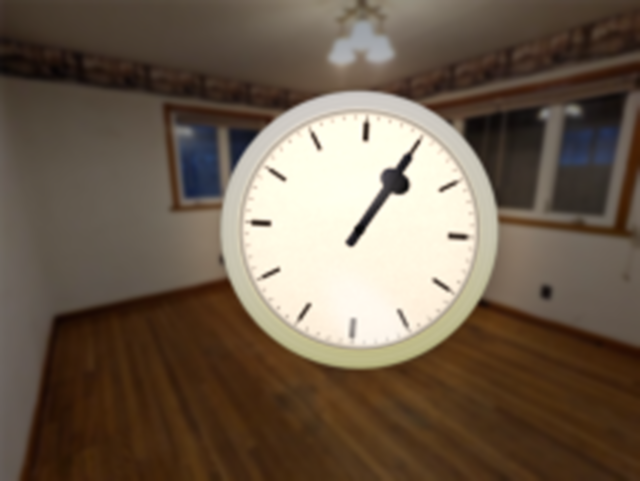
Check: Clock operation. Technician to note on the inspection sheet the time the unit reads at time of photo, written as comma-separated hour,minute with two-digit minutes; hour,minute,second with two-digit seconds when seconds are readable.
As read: 1,05
